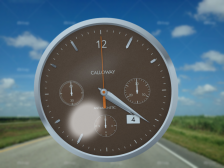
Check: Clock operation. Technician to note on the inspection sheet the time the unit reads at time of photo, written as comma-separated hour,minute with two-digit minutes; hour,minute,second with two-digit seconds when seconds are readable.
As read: 4,21
